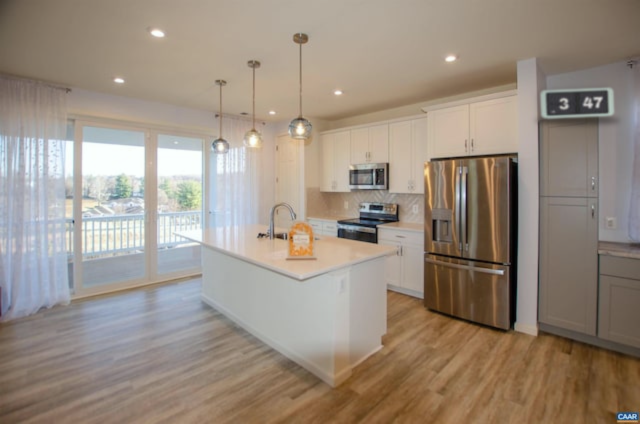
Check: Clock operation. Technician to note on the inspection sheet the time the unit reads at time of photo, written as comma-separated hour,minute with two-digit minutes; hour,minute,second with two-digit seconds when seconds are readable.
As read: 3,47
